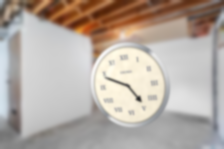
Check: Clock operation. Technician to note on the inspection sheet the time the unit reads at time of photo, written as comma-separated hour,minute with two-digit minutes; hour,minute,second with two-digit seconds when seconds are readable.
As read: 4,49
